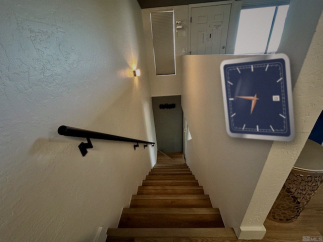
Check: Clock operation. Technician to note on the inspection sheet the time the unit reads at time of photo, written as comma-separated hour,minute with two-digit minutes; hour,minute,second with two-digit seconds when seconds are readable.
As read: 6,46
